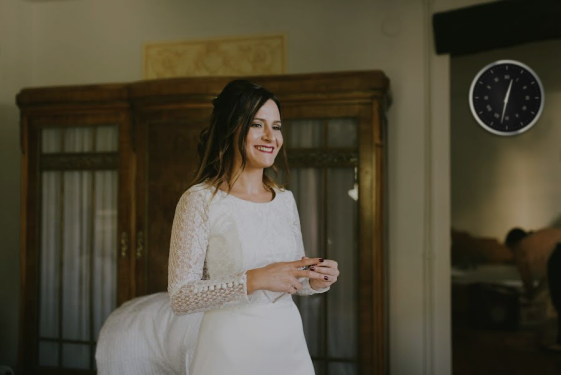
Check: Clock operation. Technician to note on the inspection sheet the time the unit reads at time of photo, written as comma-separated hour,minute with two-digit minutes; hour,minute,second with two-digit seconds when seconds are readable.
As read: 12,32
